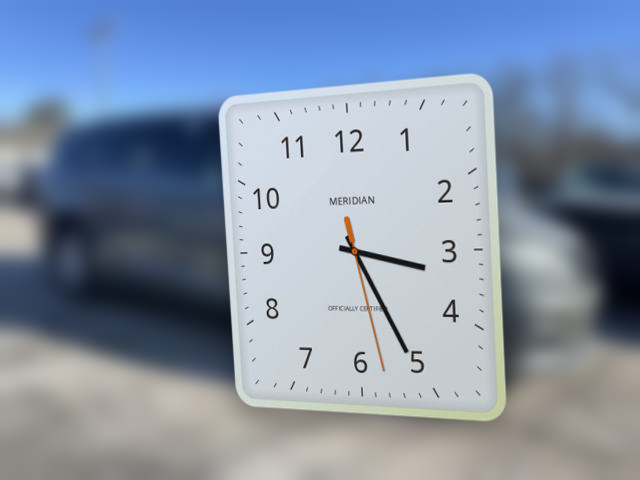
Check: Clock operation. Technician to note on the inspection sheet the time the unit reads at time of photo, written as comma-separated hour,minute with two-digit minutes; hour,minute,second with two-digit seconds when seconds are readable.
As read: 3,25,28
